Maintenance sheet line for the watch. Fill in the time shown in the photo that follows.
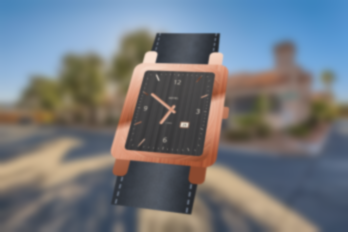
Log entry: 6:51
